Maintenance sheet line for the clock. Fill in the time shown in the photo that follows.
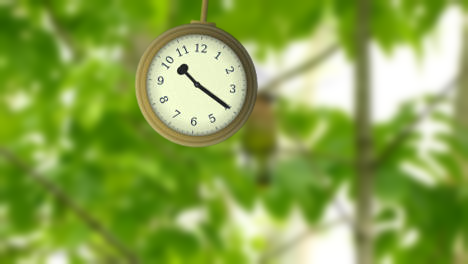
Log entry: 10:20
